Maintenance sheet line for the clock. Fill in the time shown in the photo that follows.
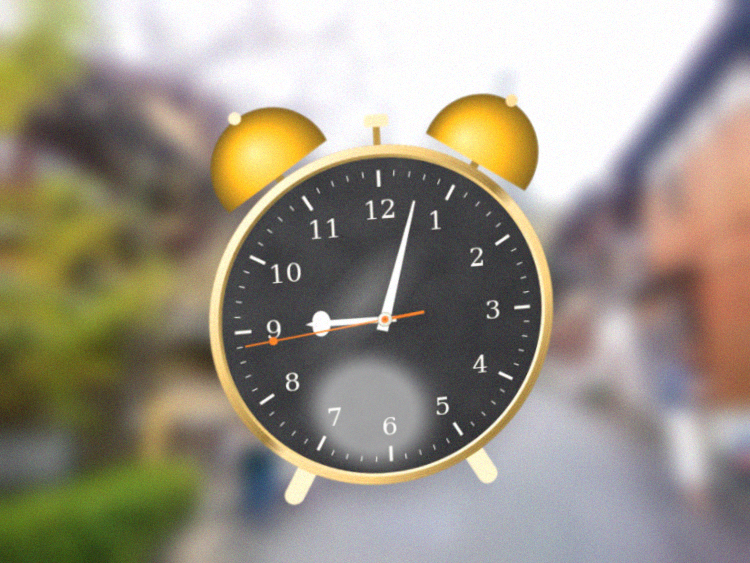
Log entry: 9:02:44
